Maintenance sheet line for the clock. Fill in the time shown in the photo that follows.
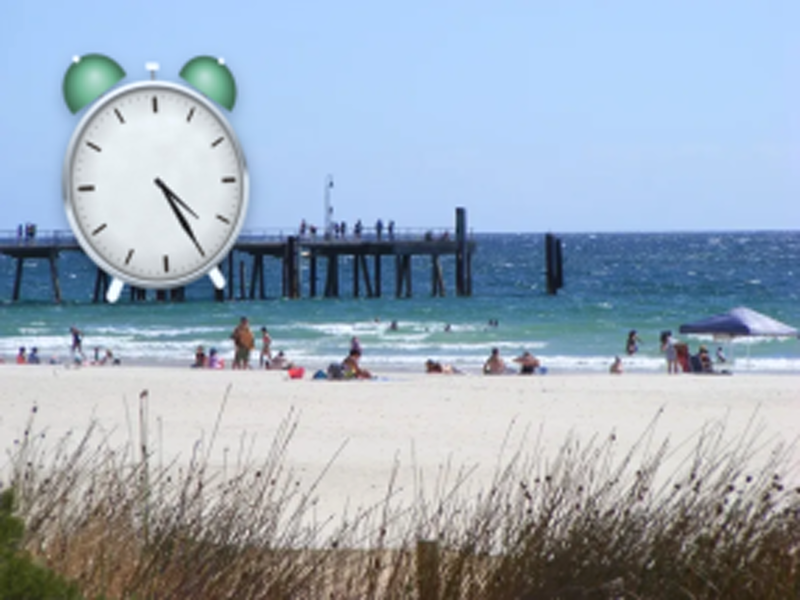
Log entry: 4:25
